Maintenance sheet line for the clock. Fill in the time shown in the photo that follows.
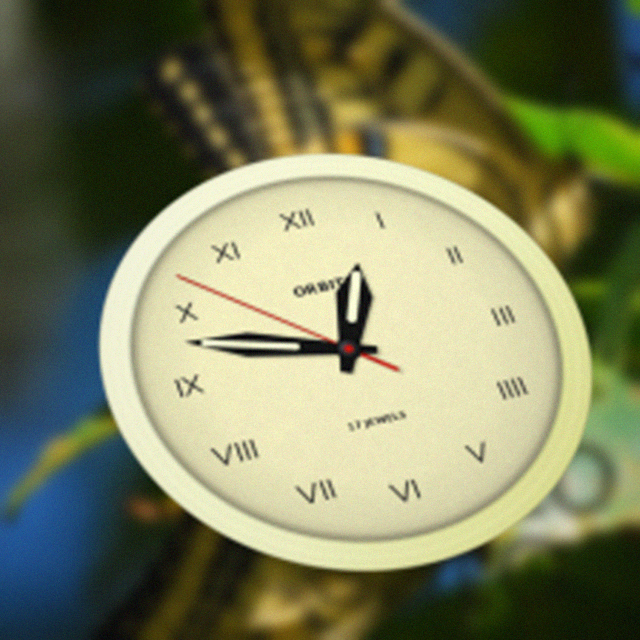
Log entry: 12:47:52
